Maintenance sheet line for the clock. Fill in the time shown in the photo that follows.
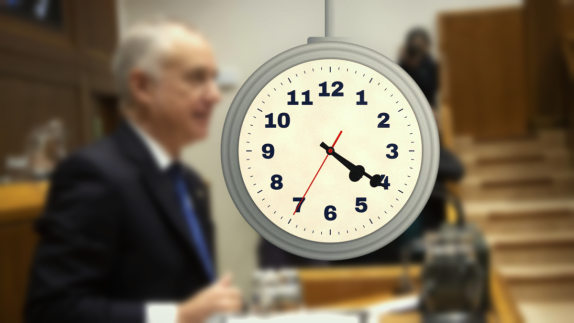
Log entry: 4:20:35
